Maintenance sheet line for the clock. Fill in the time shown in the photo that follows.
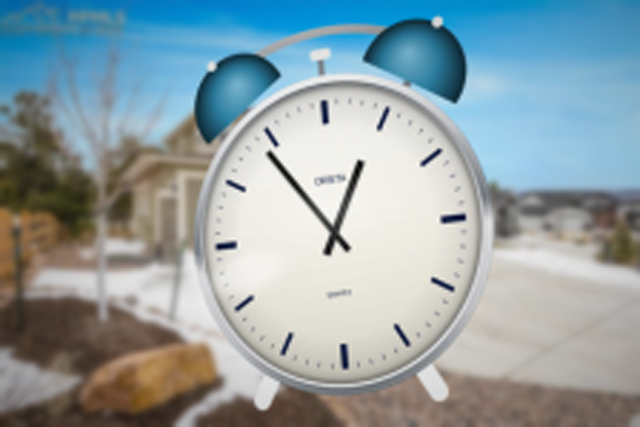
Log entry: 12:54
